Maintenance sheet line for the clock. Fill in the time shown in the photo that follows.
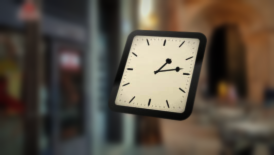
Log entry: 1:13
